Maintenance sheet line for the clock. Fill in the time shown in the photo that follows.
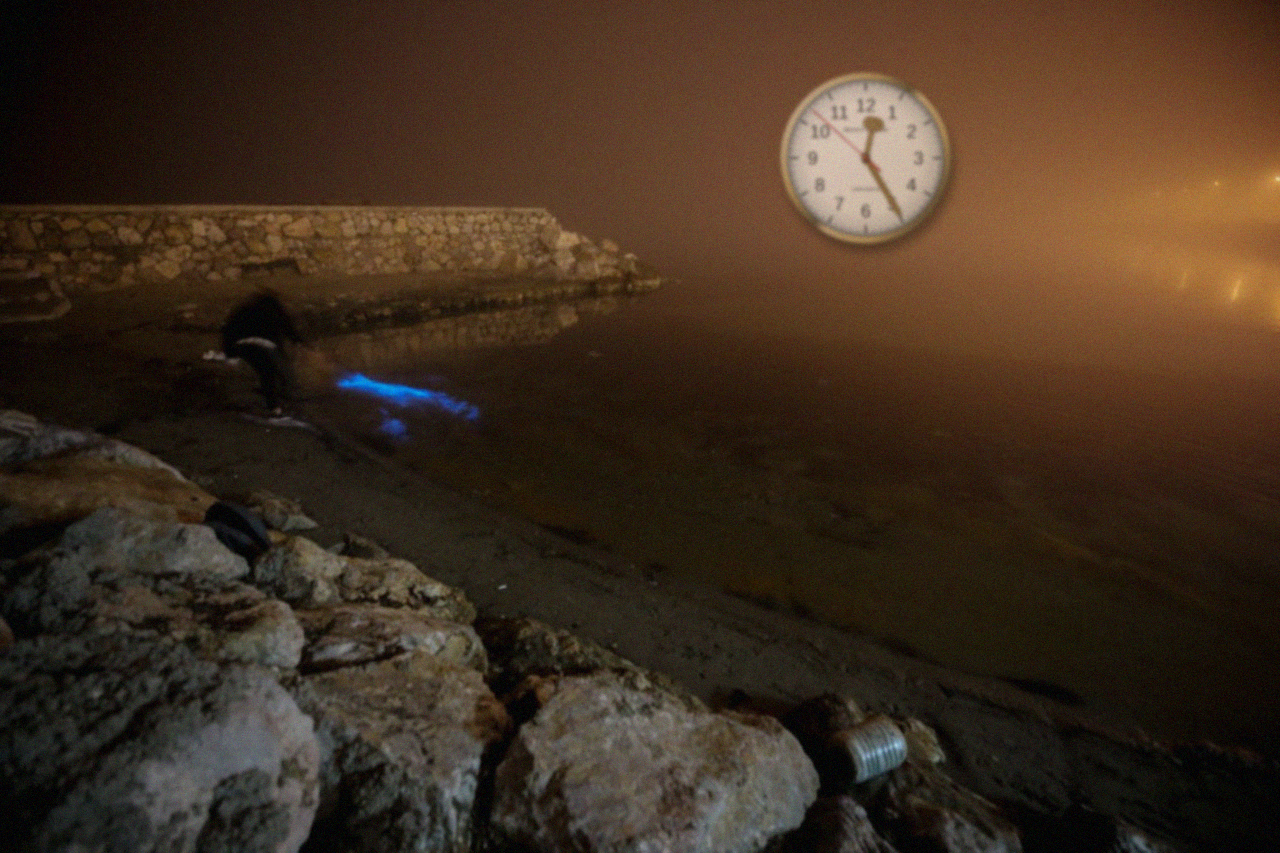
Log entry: 12:24:52
